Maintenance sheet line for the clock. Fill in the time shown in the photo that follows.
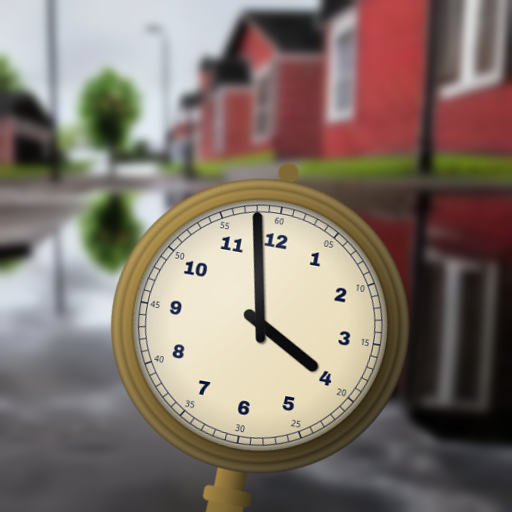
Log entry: 3:58
